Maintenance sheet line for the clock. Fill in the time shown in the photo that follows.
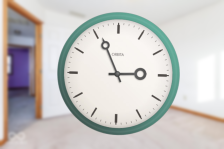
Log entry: 2:56
